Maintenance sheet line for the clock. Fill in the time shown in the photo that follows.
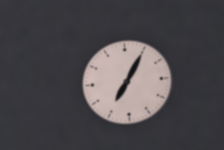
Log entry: 7:05
